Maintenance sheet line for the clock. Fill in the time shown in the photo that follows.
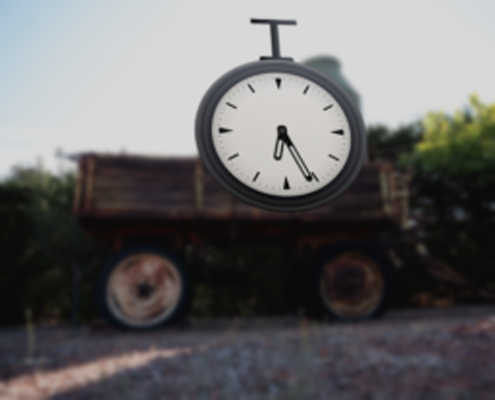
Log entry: 6:26
